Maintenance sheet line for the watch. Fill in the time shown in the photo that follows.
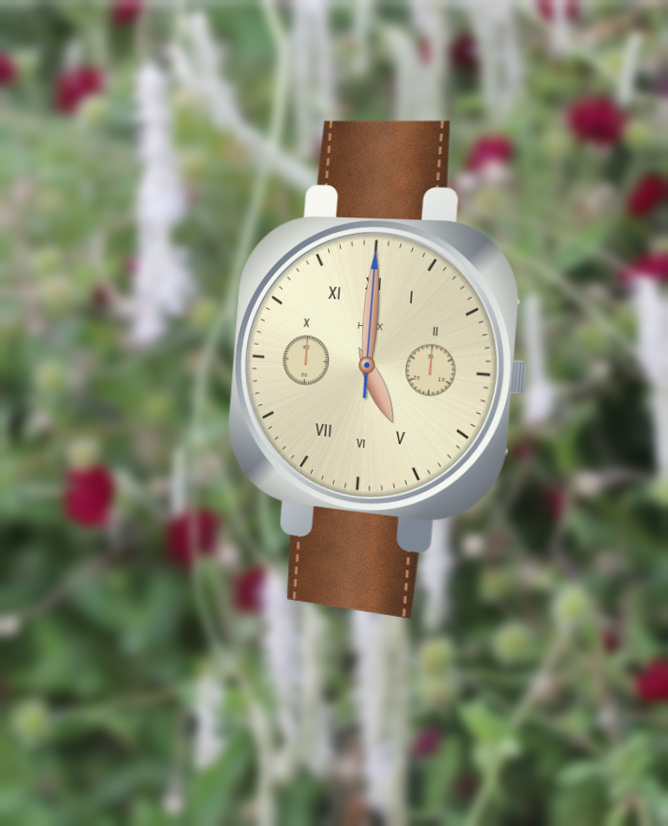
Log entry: 5:00
